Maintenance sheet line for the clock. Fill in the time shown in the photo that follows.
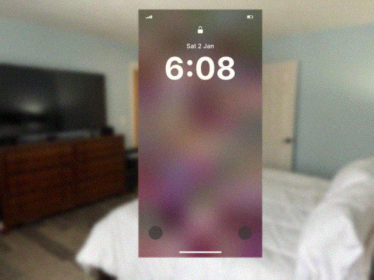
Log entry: 6:08
